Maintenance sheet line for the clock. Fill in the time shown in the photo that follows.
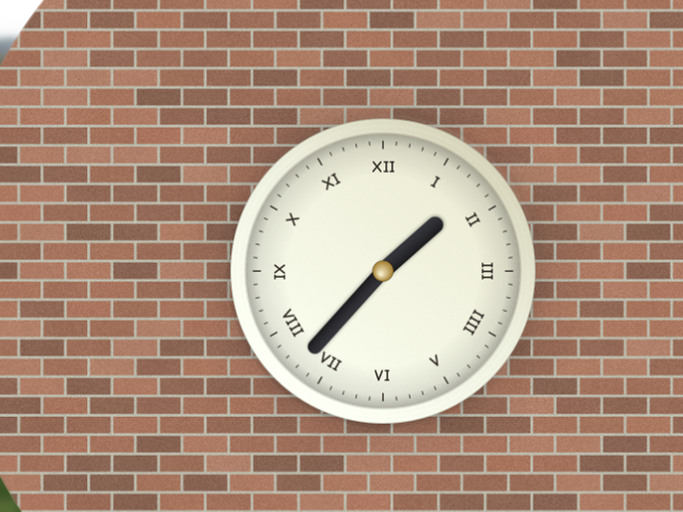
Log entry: 1:37
